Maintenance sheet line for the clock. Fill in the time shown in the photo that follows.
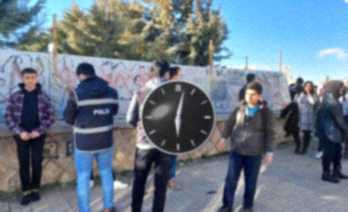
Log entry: 6:02
